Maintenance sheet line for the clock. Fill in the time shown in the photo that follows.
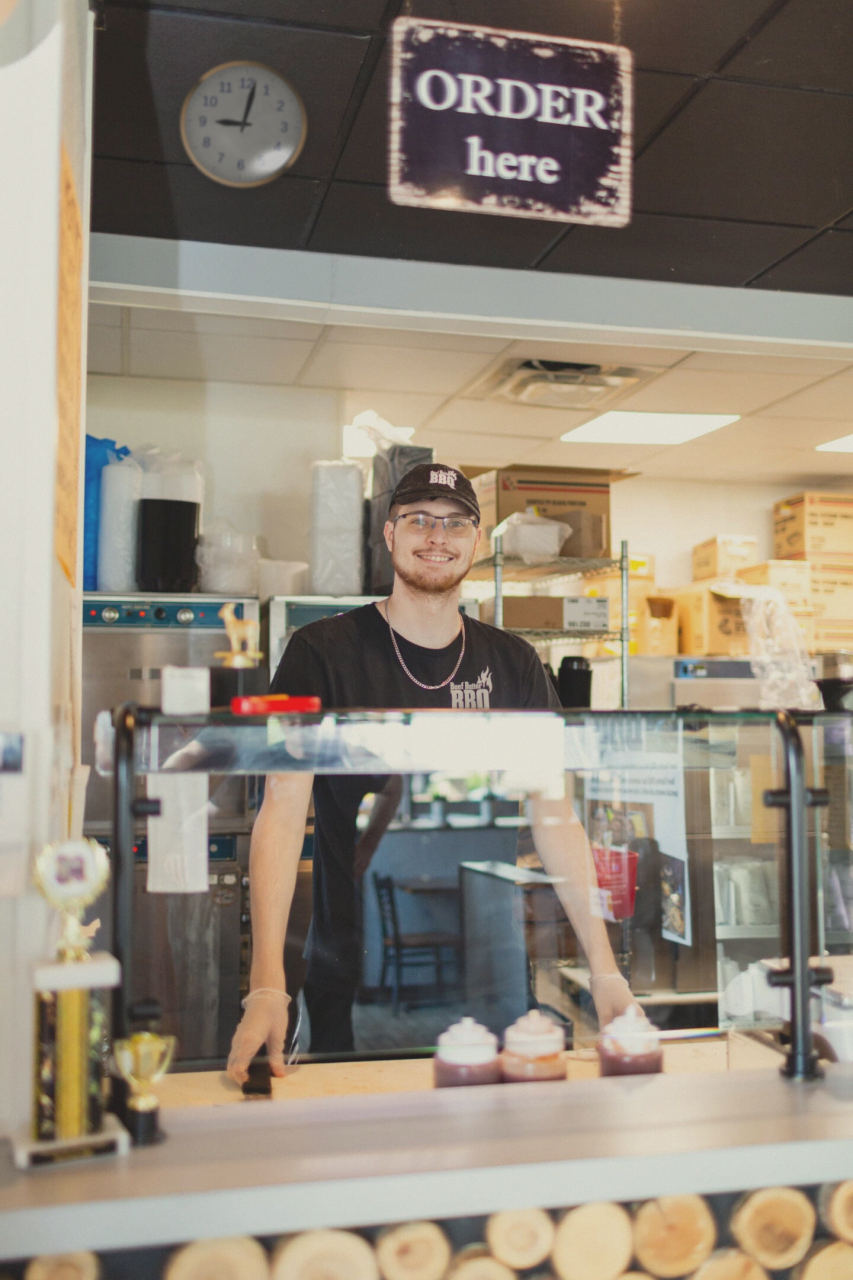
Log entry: 9:02
